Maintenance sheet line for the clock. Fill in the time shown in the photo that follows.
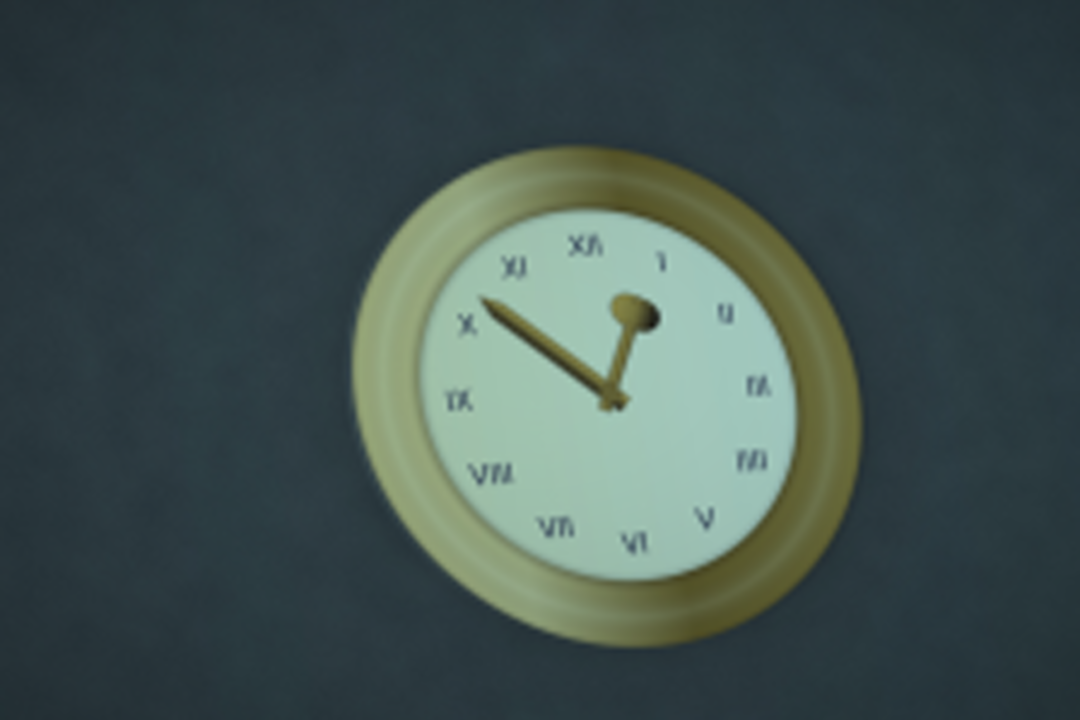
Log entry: 12:52
